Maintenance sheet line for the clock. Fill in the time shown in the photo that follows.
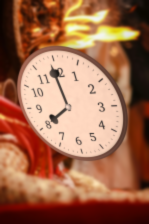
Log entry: 7:59
